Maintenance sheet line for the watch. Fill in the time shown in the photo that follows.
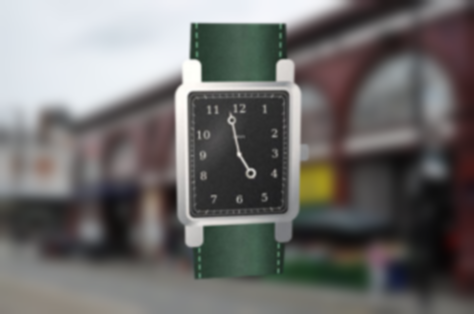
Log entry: 4:58
